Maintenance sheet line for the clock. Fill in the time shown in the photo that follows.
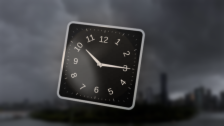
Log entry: 10:15
